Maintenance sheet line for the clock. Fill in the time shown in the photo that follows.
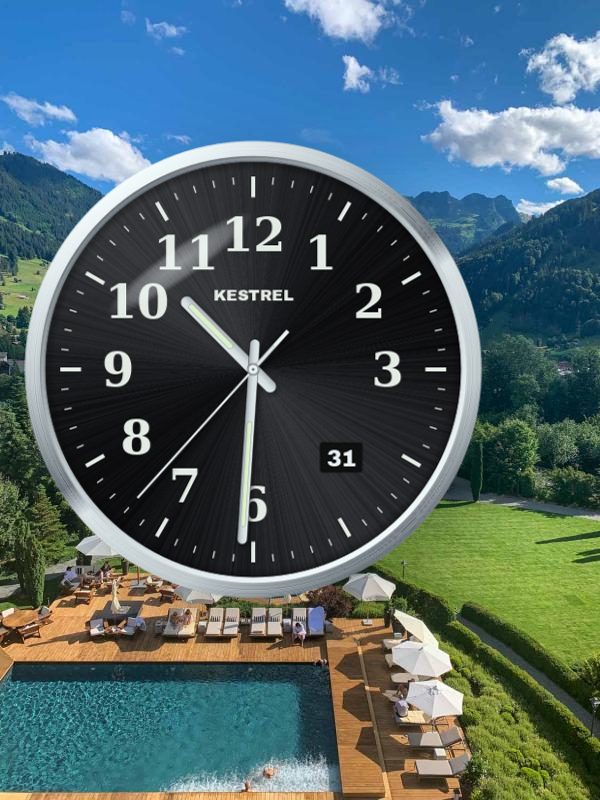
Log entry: 10:30:37
